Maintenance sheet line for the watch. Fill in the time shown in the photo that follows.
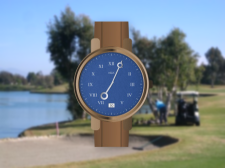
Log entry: 7:04
